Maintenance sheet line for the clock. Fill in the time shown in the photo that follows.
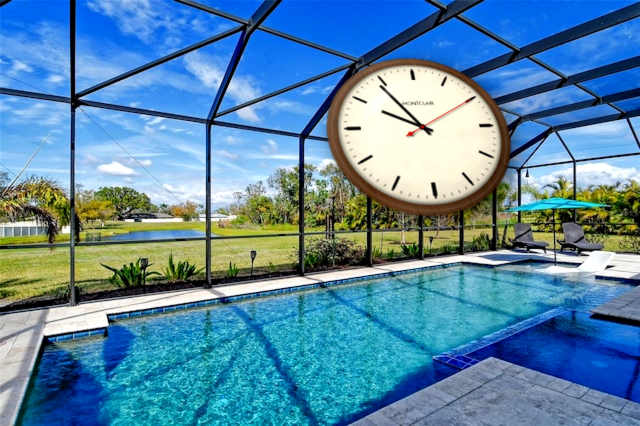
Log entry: 9:54:10
